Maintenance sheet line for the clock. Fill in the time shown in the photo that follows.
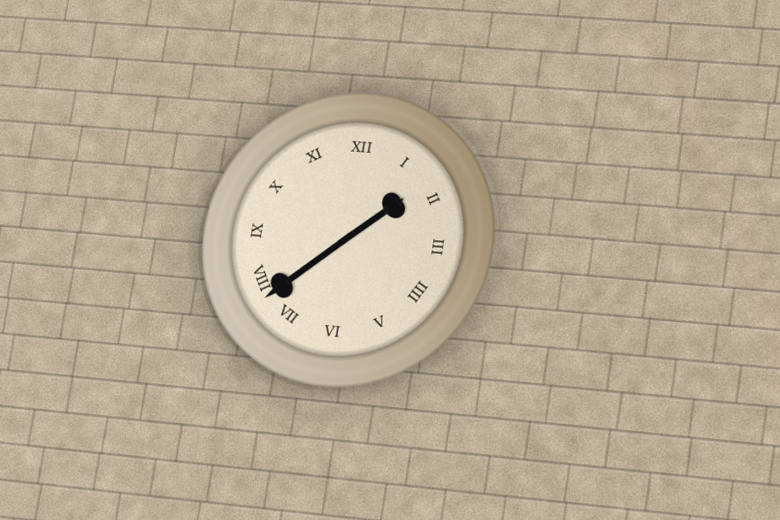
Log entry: 1:38
